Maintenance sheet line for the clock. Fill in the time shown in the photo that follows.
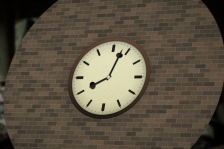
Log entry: 8:03
